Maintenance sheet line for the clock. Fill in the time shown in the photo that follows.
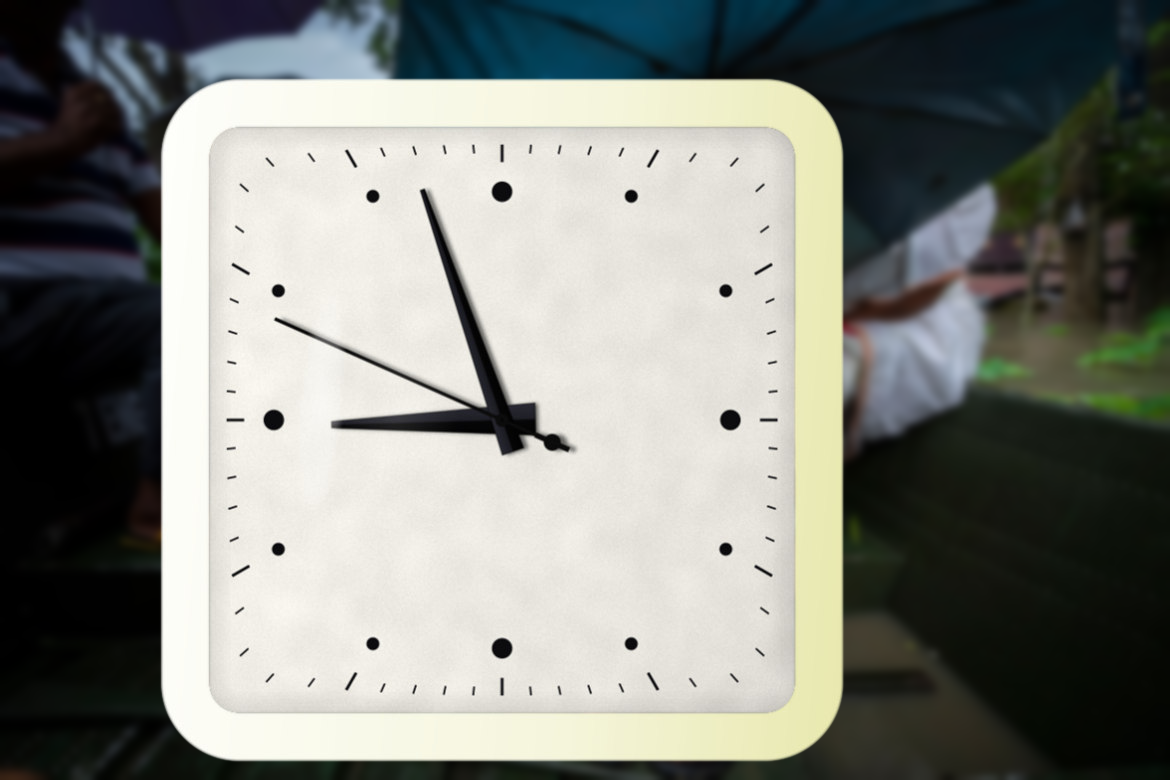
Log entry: 8:56:49
